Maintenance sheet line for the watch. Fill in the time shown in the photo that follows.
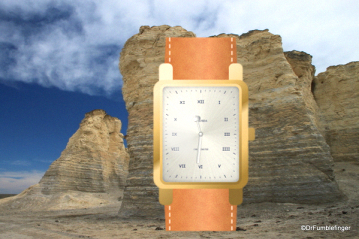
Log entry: 11:31
